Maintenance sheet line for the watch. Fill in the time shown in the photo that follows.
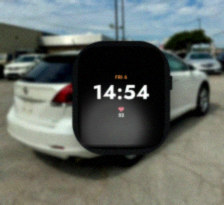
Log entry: 14:54
